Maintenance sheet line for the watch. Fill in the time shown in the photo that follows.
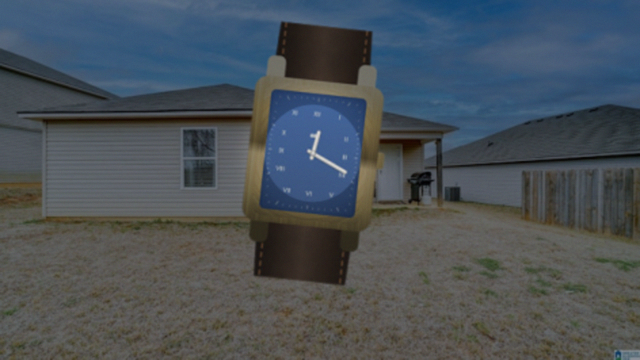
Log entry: 12:19
